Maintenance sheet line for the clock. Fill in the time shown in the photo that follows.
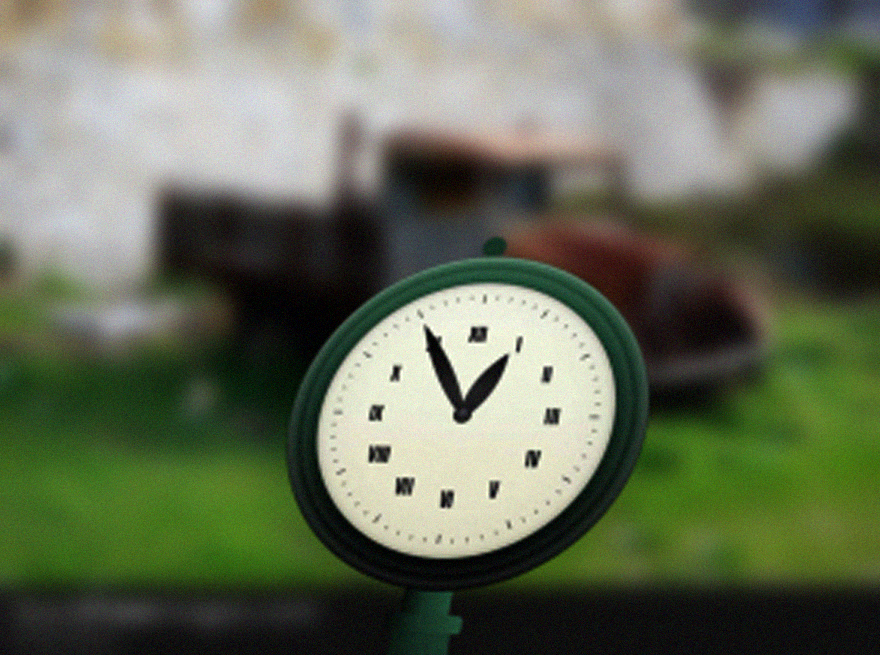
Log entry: 12:55
